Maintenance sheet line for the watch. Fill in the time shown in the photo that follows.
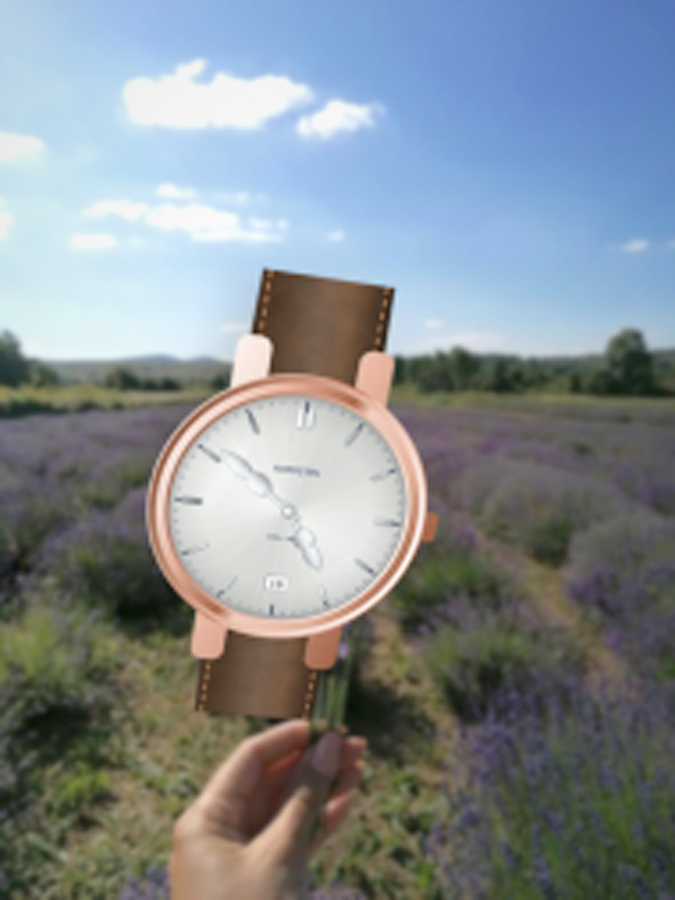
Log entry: 4:51
